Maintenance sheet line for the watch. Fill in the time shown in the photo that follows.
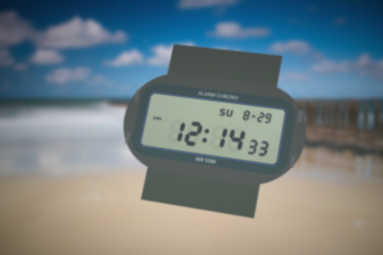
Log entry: 12:14:33
